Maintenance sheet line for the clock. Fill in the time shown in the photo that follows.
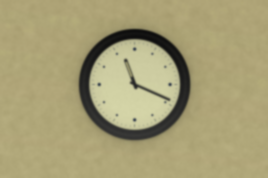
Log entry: 11:19
